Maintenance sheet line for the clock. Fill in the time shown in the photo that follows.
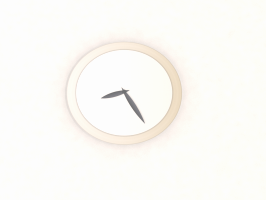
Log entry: 8:25
